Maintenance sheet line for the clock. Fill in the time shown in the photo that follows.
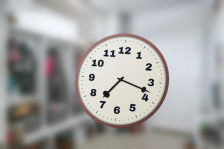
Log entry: 7:18
